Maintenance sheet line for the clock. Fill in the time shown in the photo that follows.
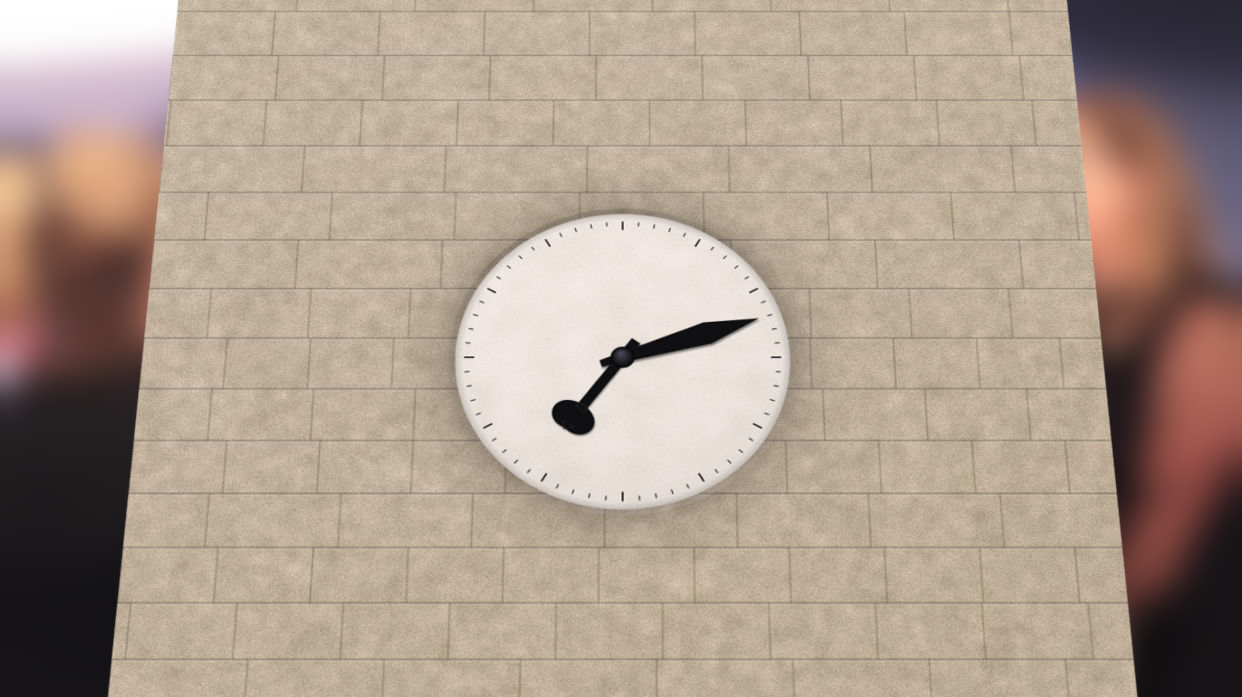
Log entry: 7:12
